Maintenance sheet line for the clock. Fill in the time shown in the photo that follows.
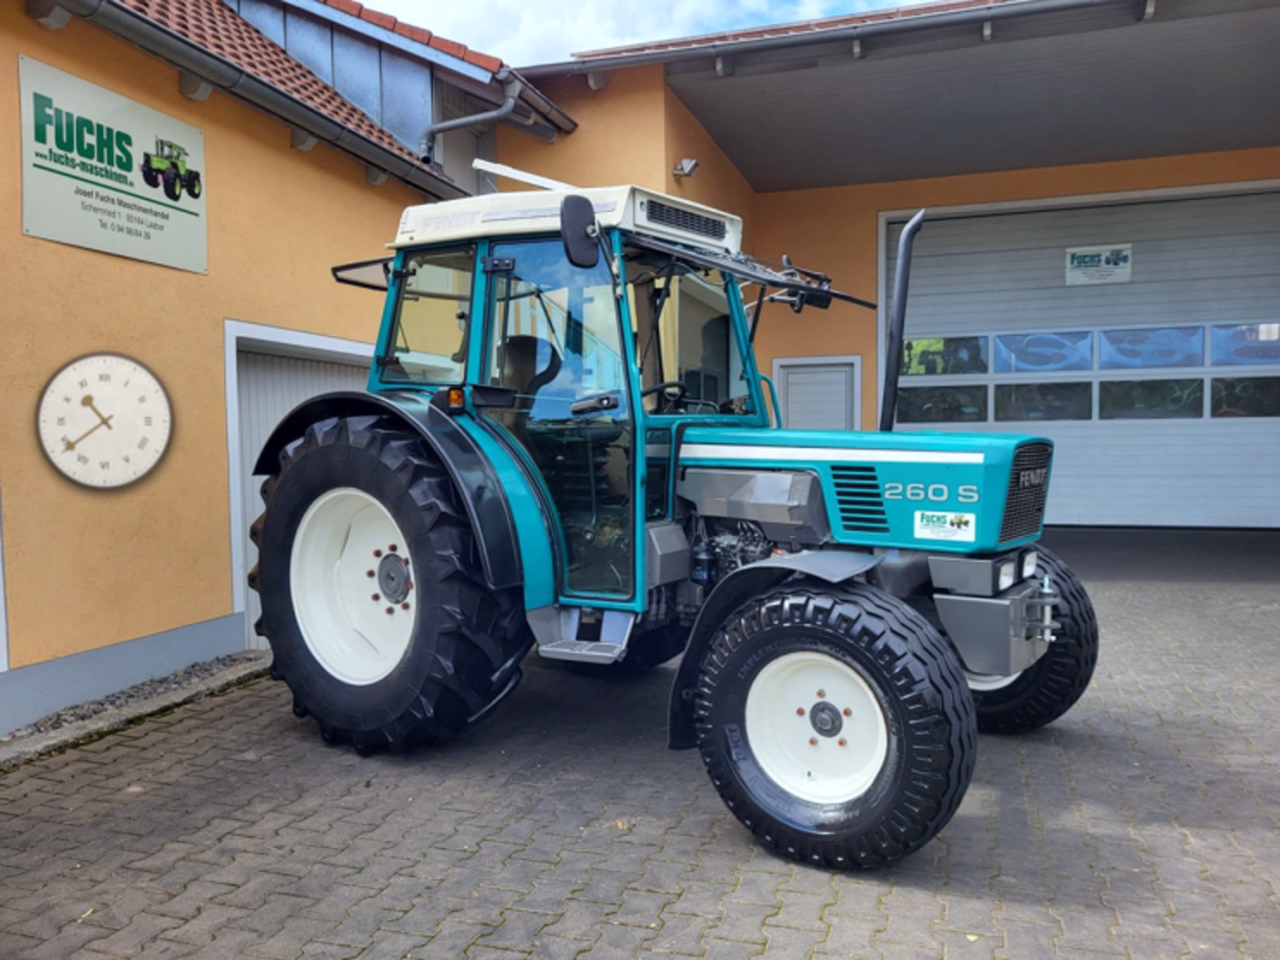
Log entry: 10:39
